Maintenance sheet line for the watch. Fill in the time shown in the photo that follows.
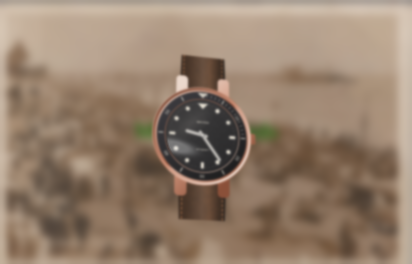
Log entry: 9:24
